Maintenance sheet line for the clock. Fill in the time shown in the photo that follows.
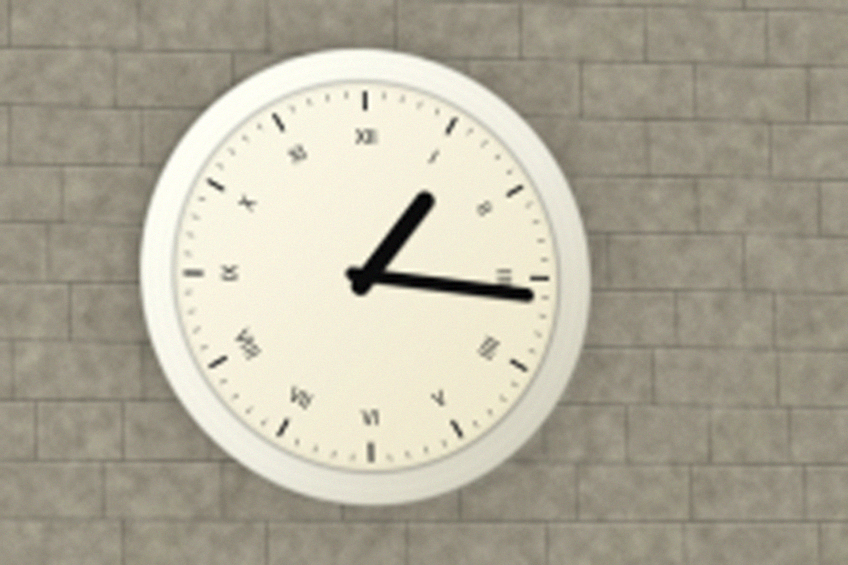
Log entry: 1:16
